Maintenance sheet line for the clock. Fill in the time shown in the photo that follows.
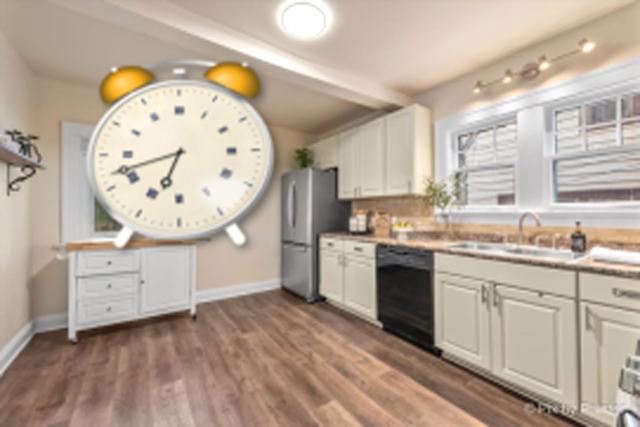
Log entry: 6:42
